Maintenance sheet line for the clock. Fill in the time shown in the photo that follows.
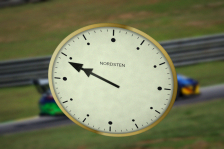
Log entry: 9:49
